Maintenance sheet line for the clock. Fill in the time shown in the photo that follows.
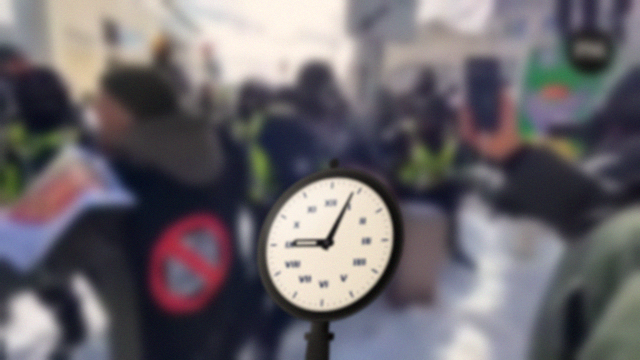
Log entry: 9:04
